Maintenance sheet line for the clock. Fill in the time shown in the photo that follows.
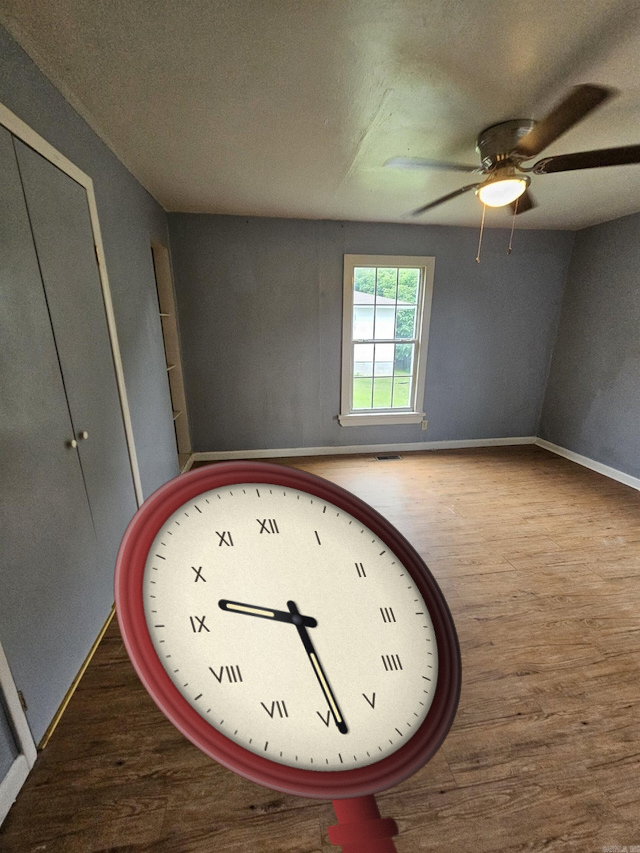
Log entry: 9:29
